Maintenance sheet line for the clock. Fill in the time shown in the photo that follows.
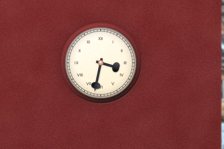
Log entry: 3:32
